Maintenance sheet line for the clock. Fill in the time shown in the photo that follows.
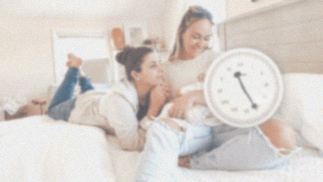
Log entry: 11:26
